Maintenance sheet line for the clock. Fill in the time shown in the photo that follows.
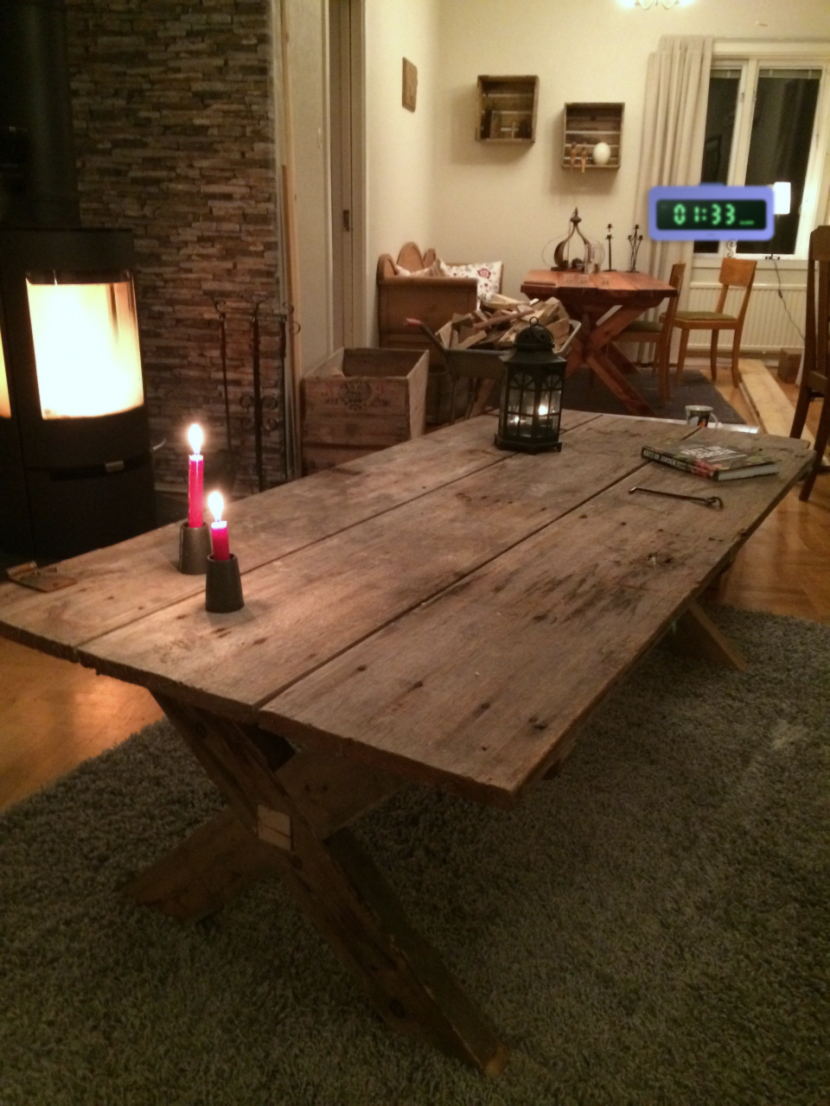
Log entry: 1:33
